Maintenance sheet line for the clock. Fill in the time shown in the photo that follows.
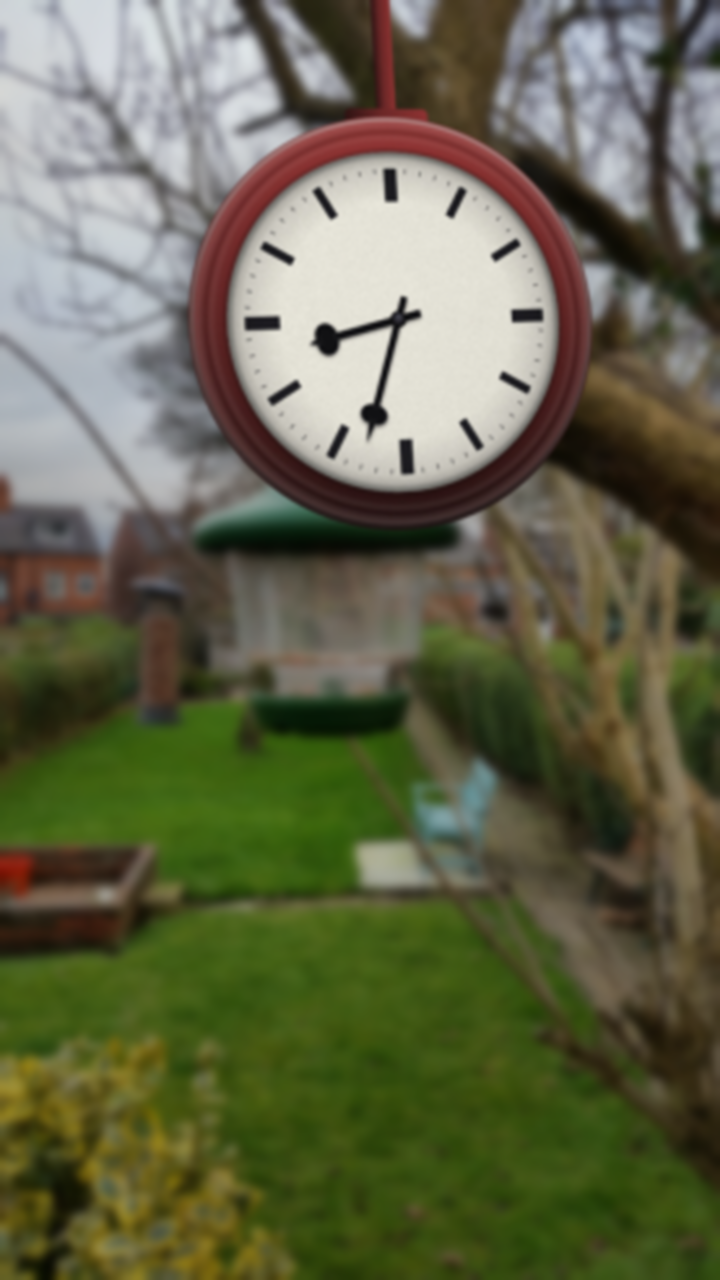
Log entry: 8:33
